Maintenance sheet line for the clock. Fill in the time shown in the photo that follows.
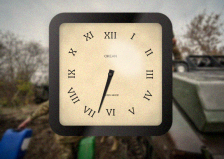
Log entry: 6:33
